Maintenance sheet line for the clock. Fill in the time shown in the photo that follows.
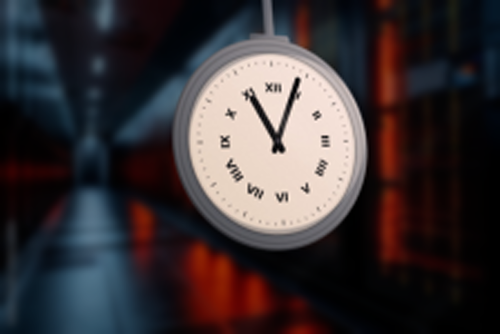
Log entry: 11:04
